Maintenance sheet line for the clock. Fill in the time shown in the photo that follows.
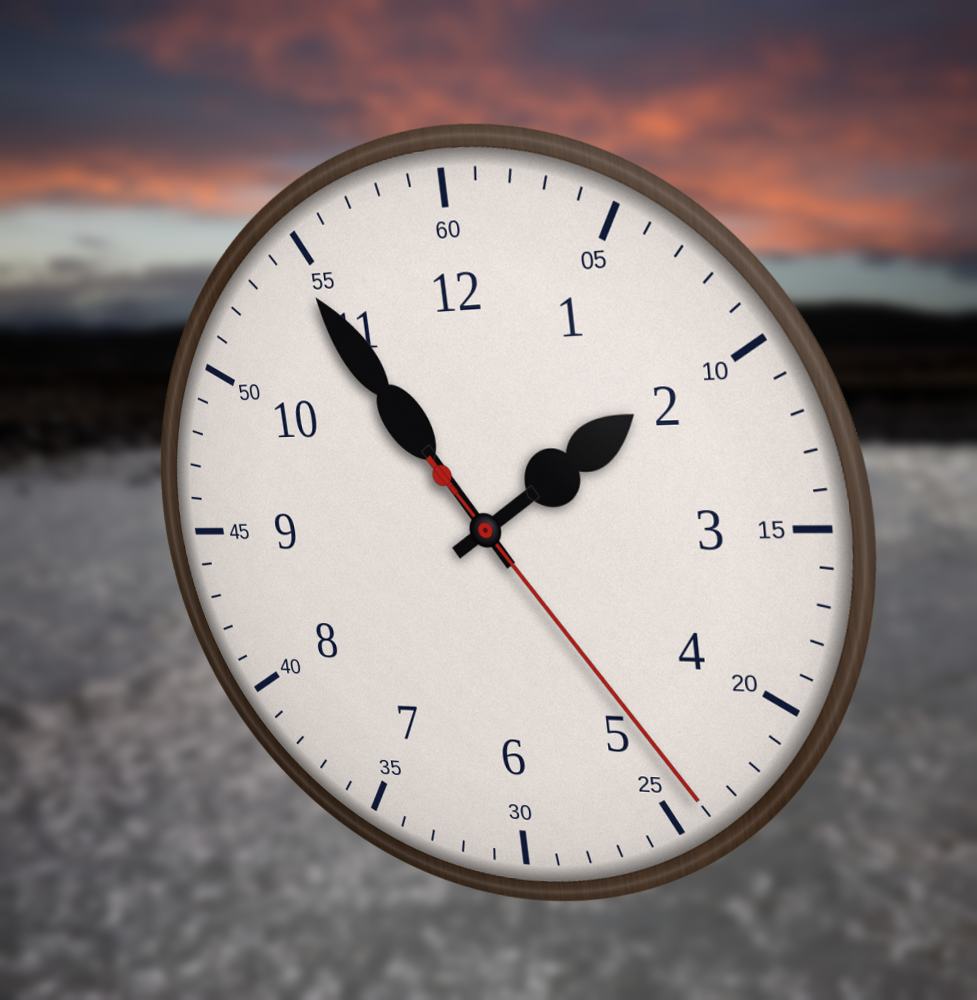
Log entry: 1:54:24
